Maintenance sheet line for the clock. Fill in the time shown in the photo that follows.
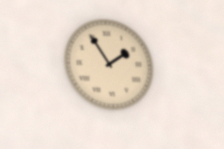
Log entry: 1:55
